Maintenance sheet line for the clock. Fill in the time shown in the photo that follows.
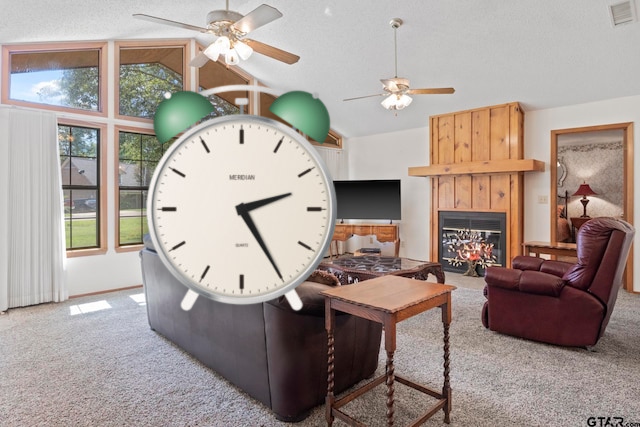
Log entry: 2:25
